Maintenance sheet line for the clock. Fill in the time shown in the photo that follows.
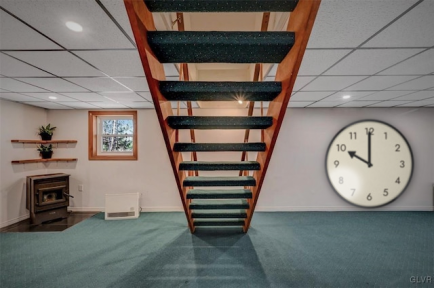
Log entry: 10:00
